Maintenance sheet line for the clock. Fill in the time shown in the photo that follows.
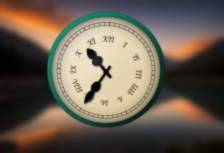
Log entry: 10:35
